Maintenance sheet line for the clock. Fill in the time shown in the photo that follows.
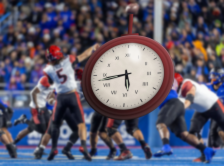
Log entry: 5:43
